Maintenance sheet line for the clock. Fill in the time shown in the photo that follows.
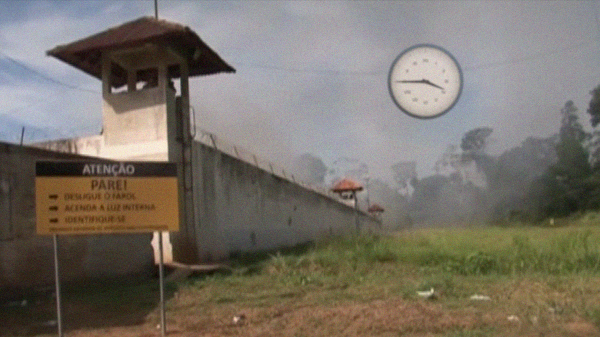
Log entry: 3:45
